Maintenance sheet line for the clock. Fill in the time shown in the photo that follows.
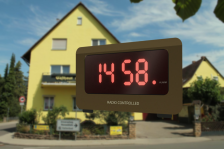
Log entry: 14:58
